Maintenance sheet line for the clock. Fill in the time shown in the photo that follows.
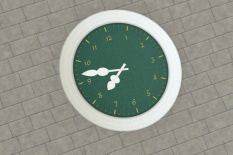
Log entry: 7:47
